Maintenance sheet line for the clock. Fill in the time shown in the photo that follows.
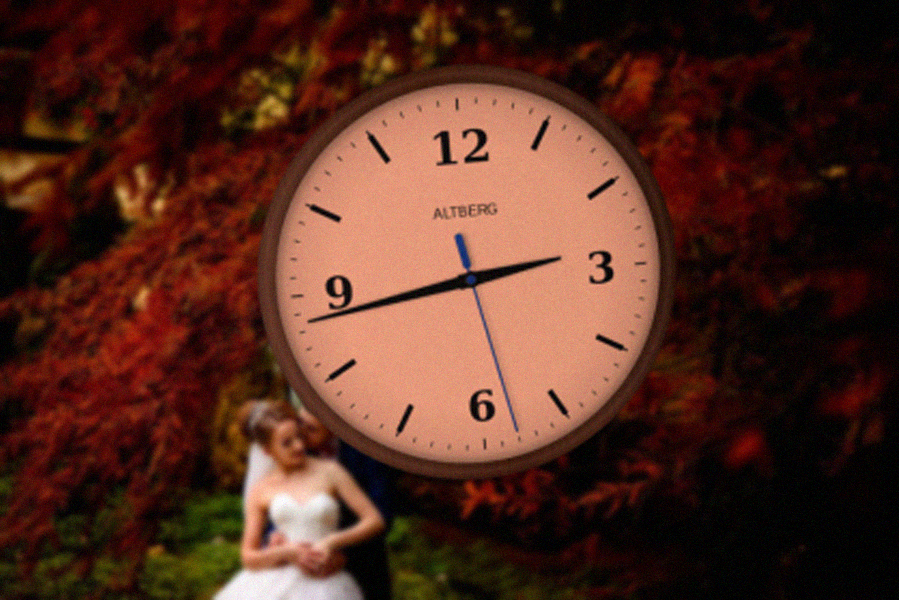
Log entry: 2:43:28
